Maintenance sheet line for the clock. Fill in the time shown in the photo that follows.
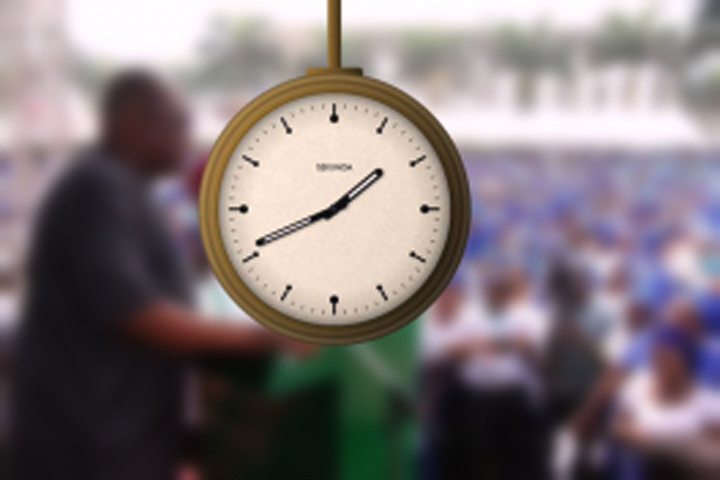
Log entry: 1:41
